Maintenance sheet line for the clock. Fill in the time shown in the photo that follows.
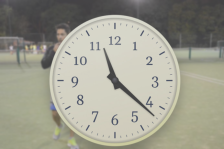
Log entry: 11:22
